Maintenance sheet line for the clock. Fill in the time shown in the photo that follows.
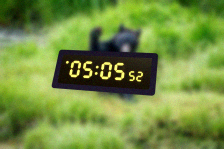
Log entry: 5:05:52
